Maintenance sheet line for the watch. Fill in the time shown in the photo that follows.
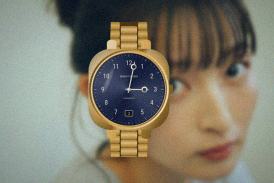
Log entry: 3:02
